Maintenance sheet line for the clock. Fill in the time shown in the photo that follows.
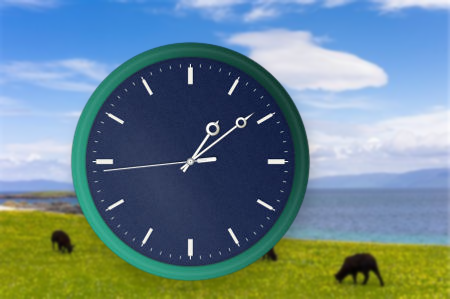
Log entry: 1:08:44
